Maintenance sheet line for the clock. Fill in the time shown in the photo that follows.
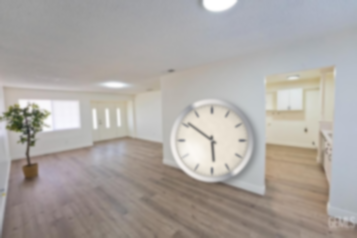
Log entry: 5:51
